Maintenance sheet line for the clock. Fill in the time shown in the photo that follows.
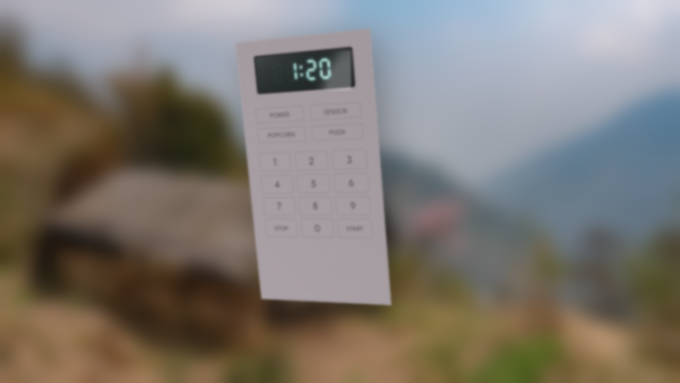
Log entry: 1:20
